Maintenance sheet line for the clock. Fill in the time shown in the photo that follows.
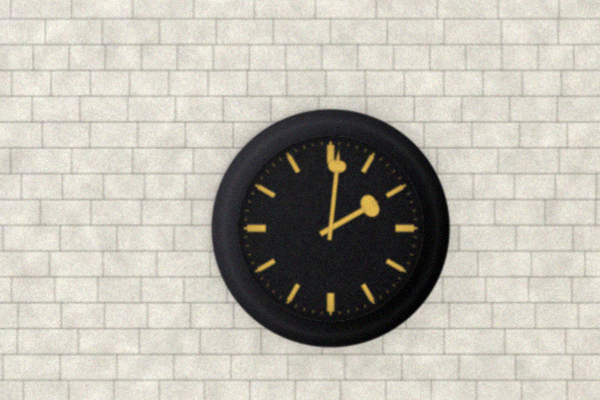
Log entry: 2:01
